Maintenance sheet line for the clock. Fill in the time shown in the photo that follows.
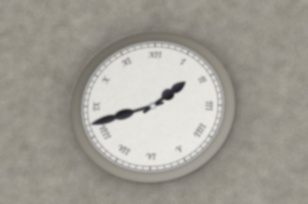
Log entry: 1:42
